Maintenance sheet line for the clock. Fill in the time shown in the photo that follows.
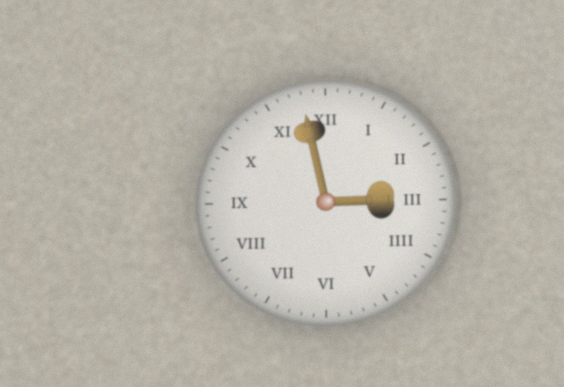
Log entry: 2:58
